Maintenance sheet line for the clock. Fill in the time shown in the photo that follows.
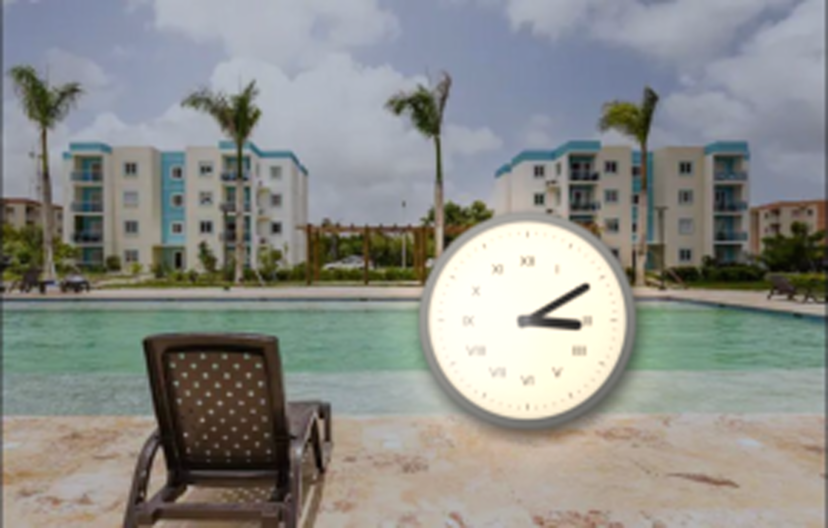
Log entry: 3:10
